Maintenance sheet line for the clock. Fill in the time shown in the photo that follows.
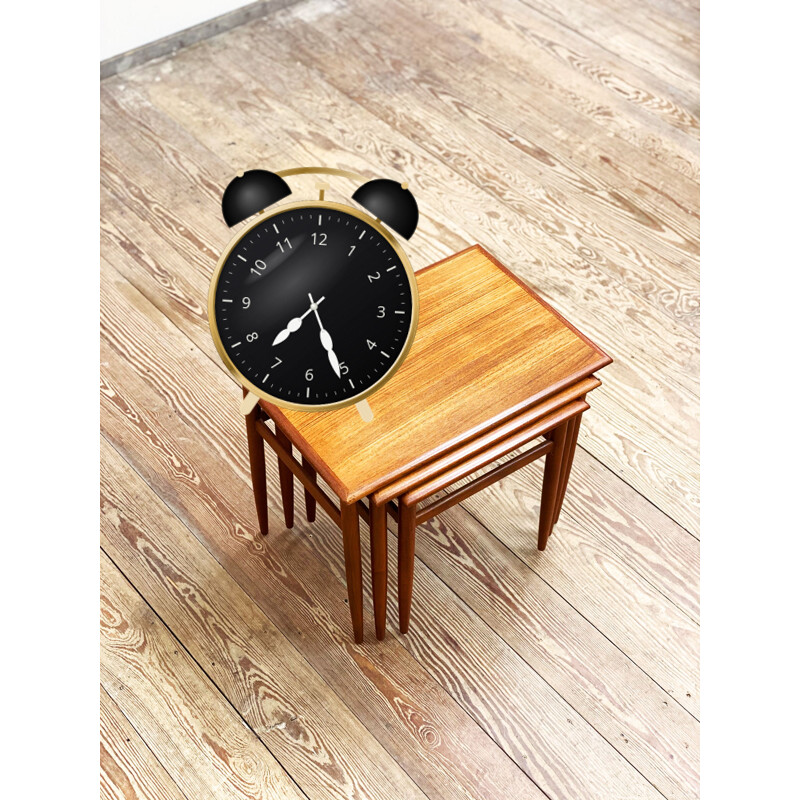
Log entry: 7:26
